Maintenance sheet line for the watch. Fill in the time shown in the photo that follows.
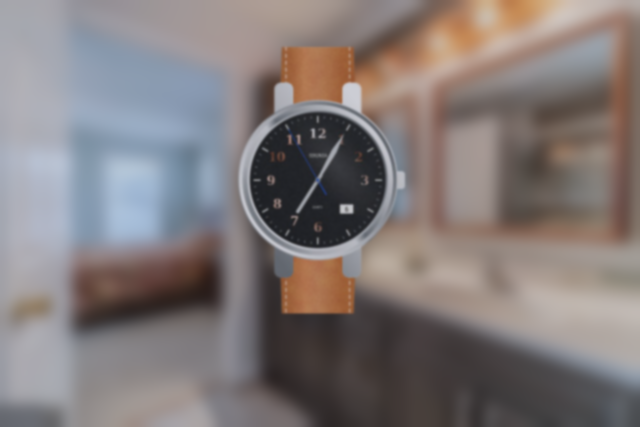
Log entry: 7:04:55
